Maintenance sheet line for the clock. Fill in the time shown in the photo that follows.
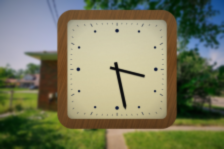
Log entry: 3:28
